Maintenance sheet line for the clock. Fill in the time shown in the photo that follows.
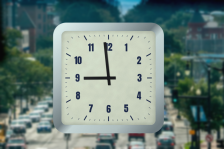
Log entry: 8:59
